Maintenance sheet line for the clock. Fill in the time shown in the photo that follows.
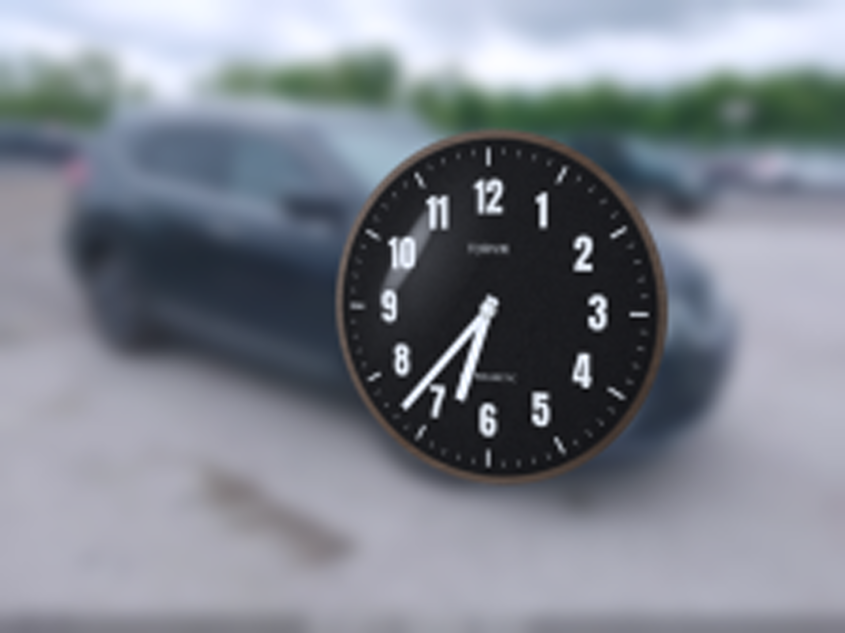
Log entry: 6:37
